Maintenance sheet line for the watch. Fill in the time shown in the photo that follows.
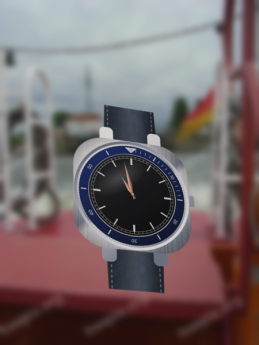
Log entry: 10:58
